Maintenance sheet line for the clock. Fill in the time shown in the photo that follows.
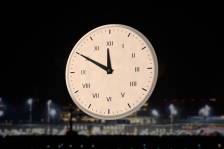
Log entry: 11:50
